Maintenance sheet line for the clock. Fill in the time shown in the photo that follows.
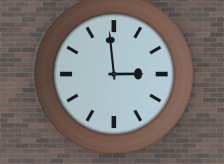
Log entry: 2:59
